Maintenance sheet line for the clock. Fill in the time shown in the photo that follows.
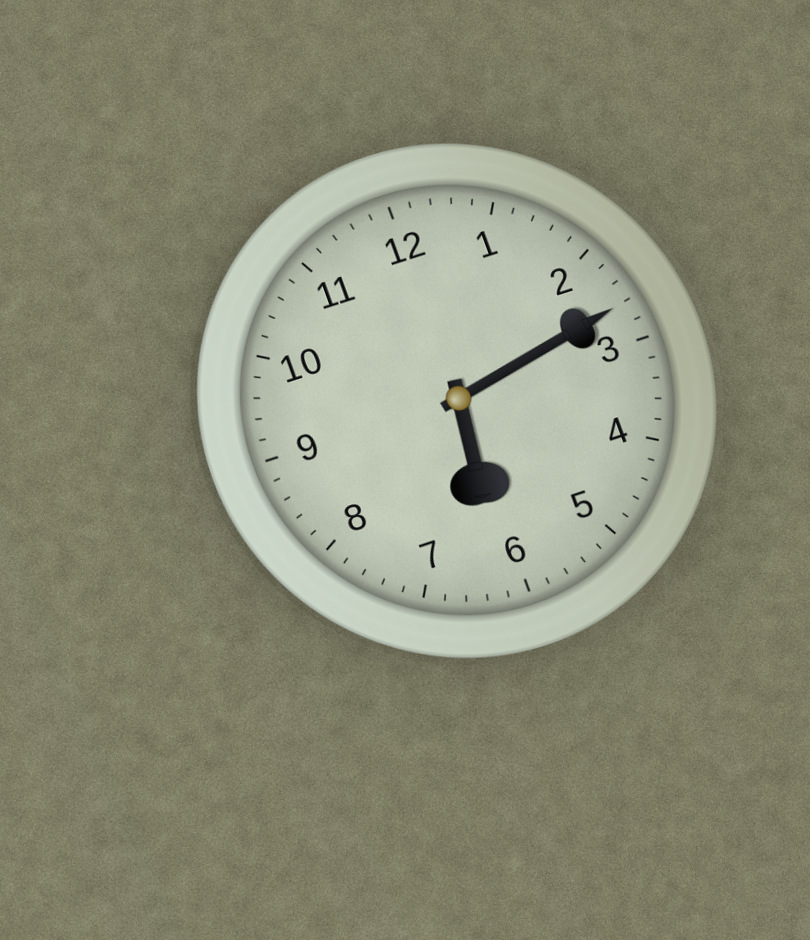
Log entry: 6:13
